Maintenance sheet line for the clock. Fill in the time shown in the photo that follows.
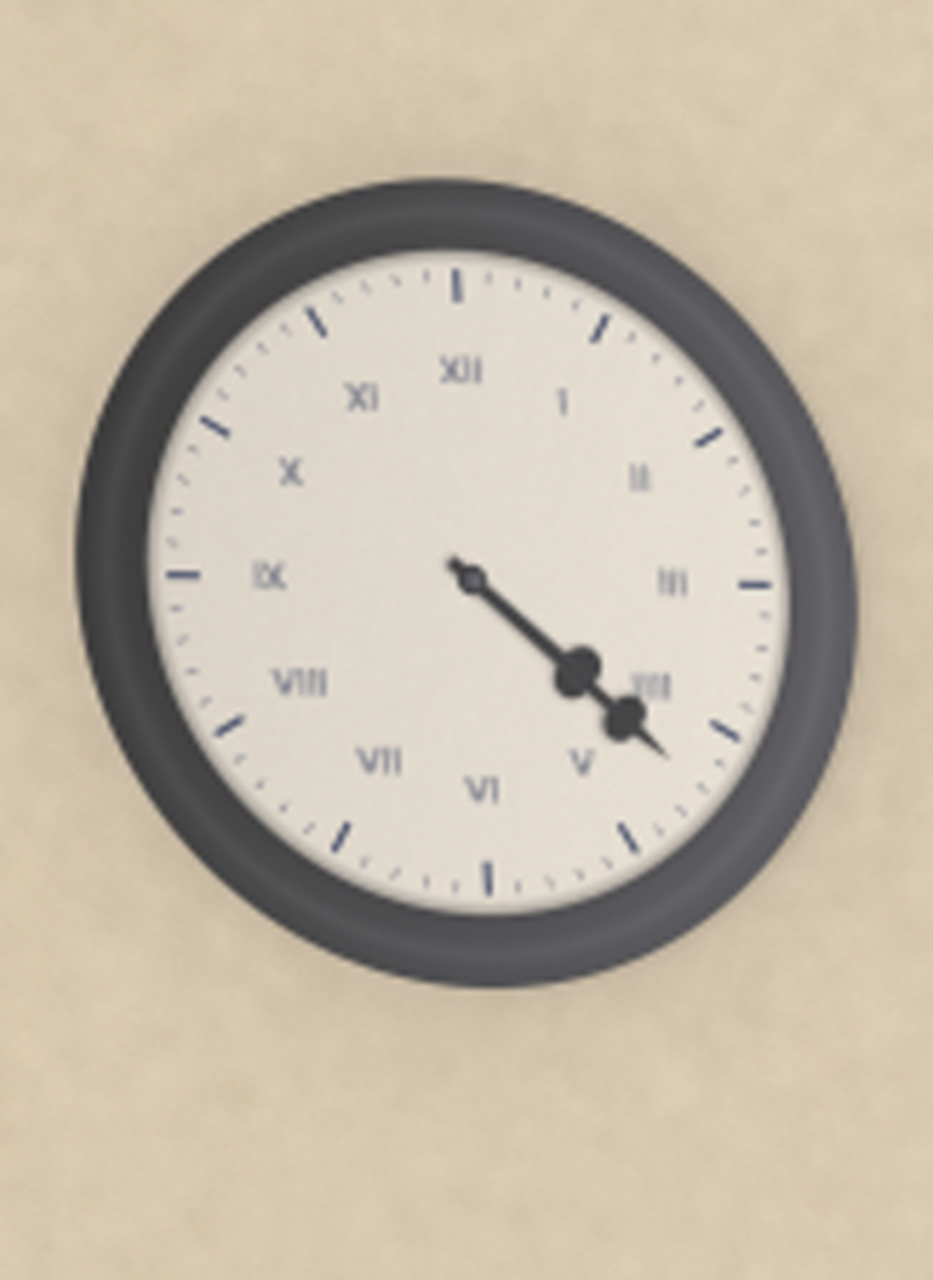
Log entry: 4:22
